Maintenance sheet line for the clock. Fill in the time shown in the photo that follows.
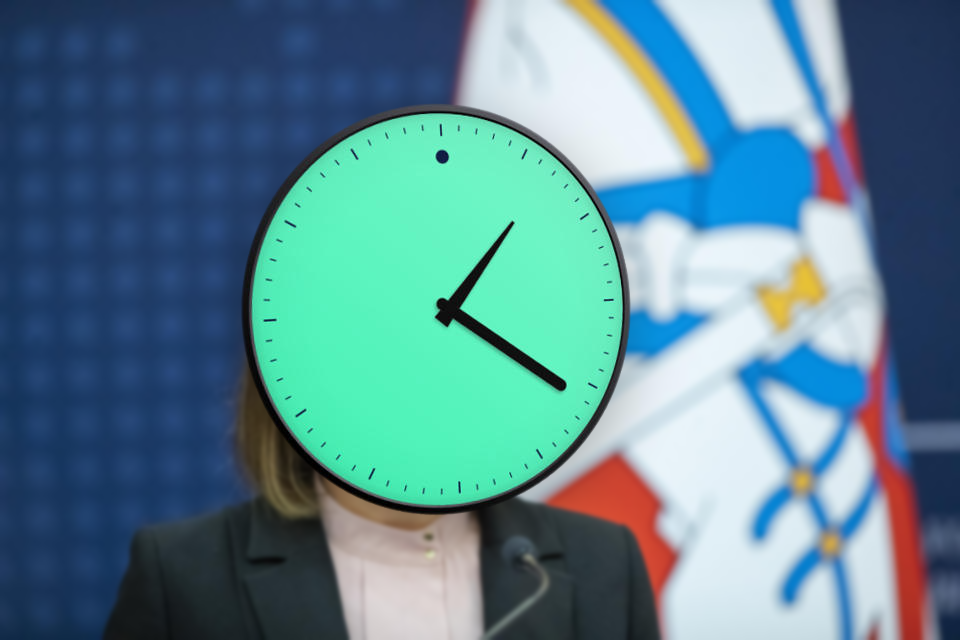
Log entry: 1:21
